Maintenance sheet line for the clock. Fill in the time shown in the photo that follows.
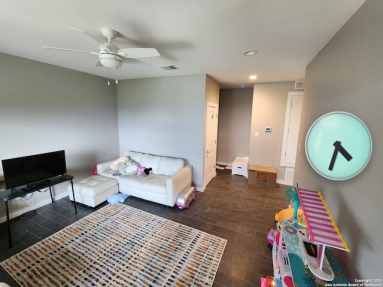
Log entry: 4:33
